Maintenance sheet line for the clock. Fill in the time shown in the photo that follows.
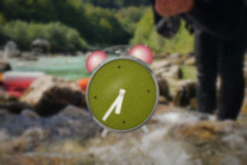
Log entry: 6:37
